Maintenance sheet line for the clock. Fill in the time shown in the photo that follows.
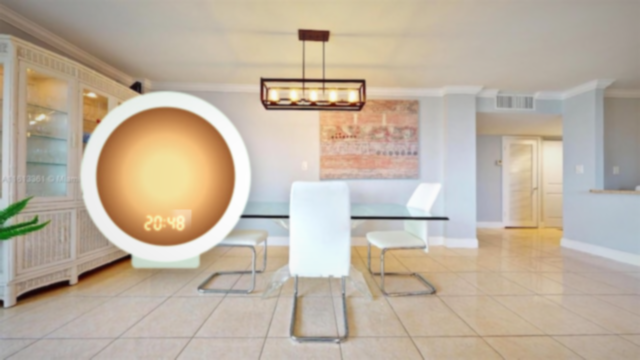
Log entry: 20:48
